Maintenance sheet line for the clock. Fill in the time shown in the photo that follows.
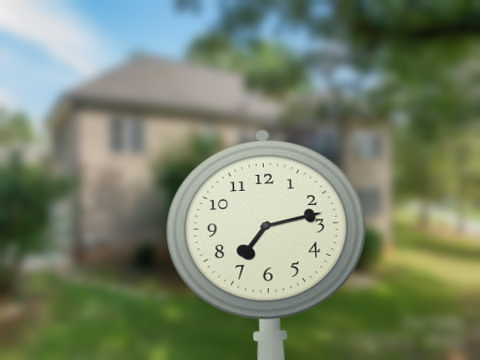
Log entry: 7:13
